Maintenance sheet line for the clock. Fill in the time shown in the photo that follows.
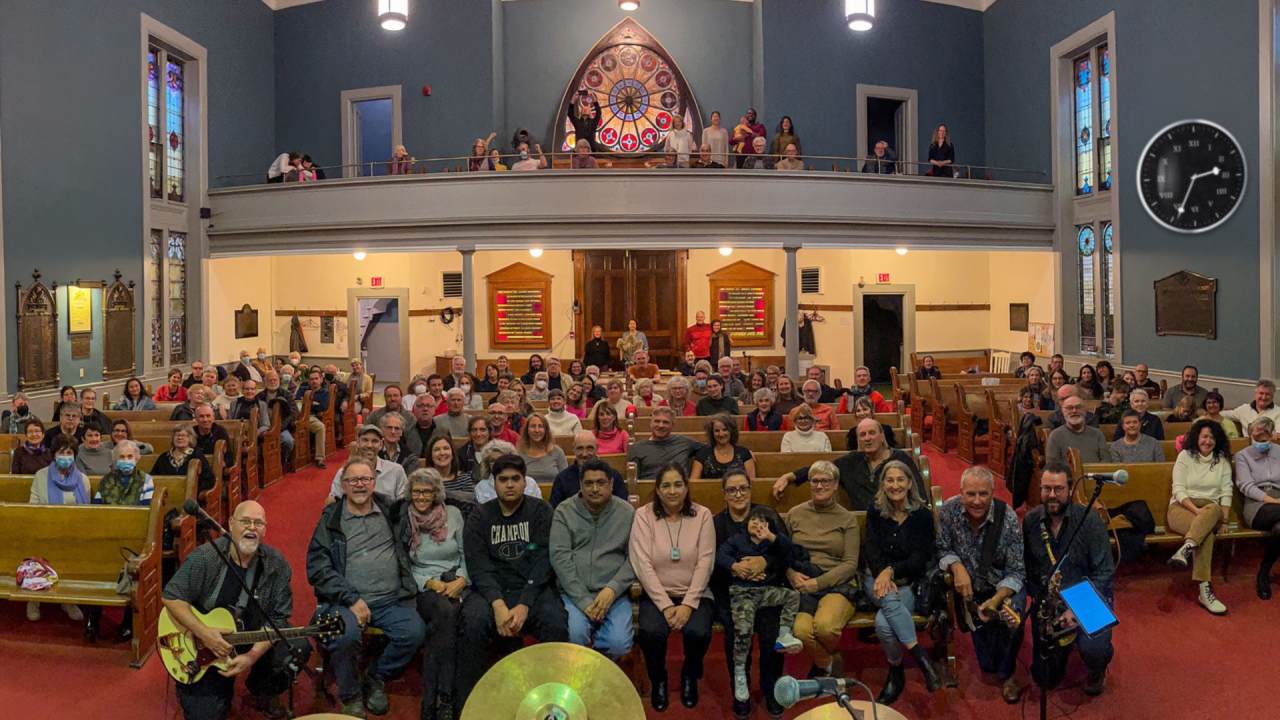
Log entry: 2:34
